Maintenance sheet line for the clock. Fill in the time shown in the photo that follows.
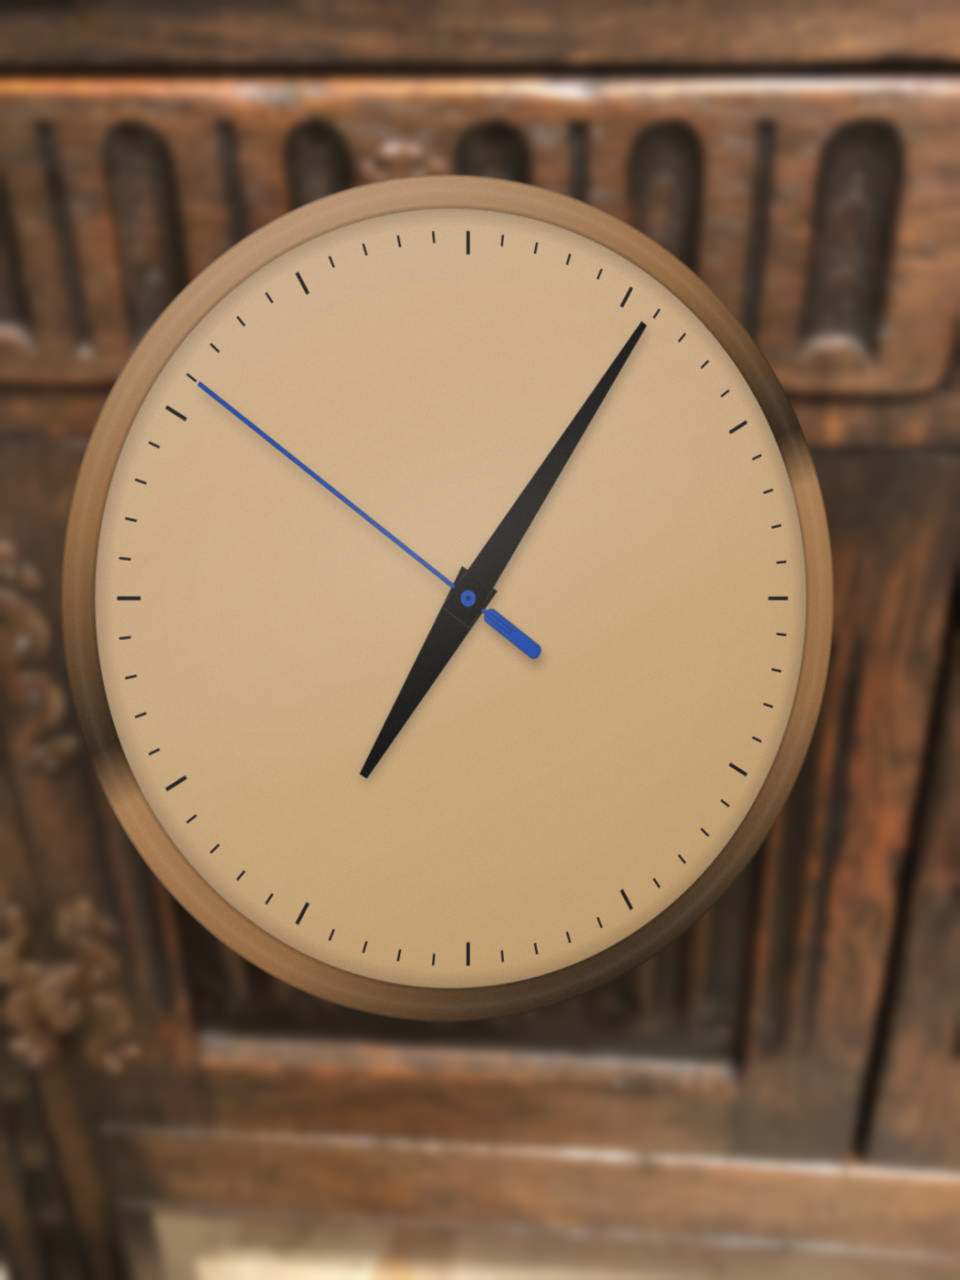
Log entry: 7:05:51
